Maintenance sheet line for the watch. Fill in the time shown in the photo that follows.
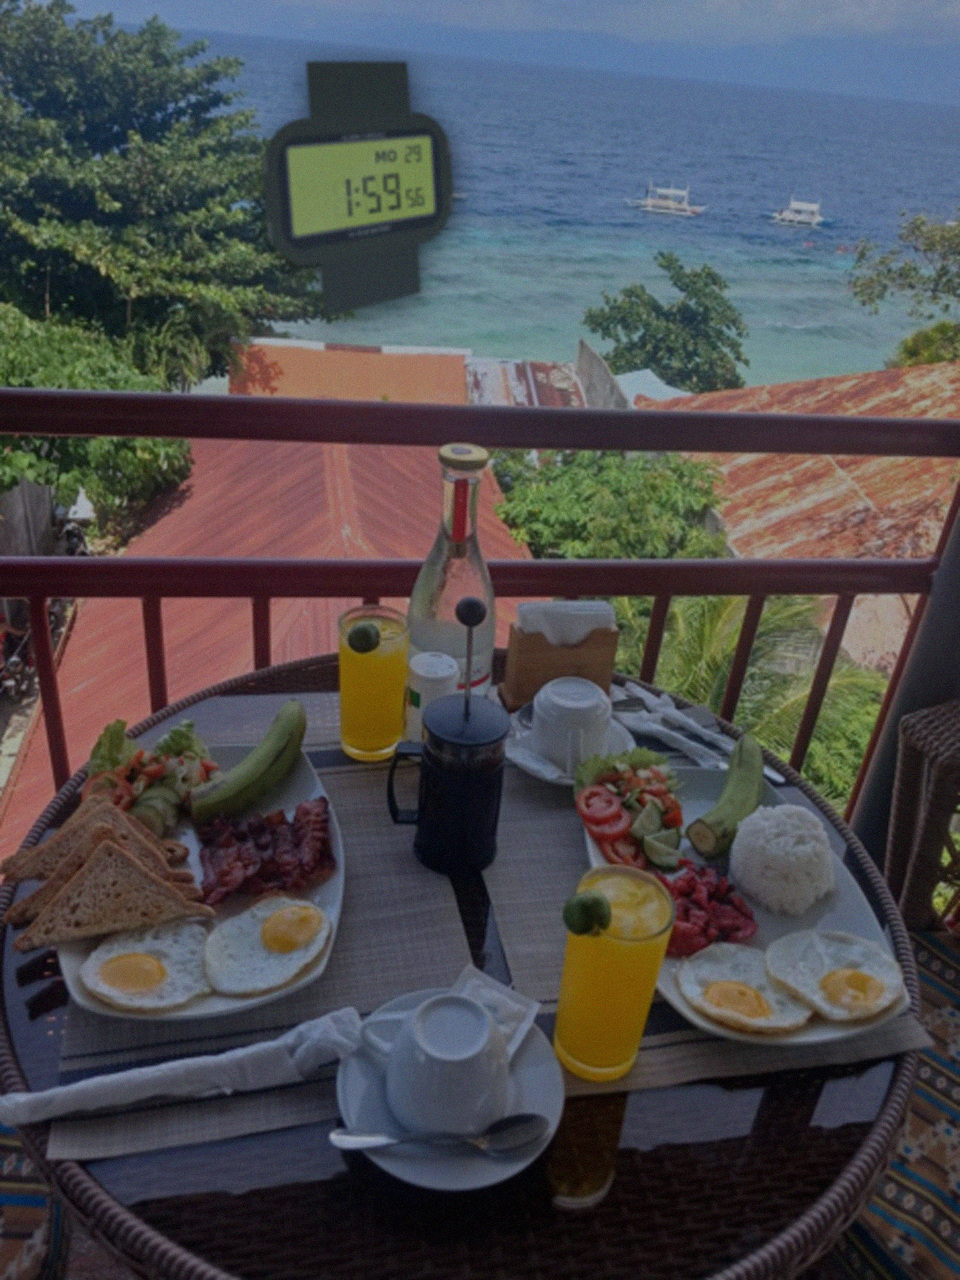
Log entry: 1:59
